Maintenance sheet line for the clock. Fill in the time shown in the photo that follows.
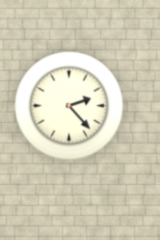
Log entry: 2:23
